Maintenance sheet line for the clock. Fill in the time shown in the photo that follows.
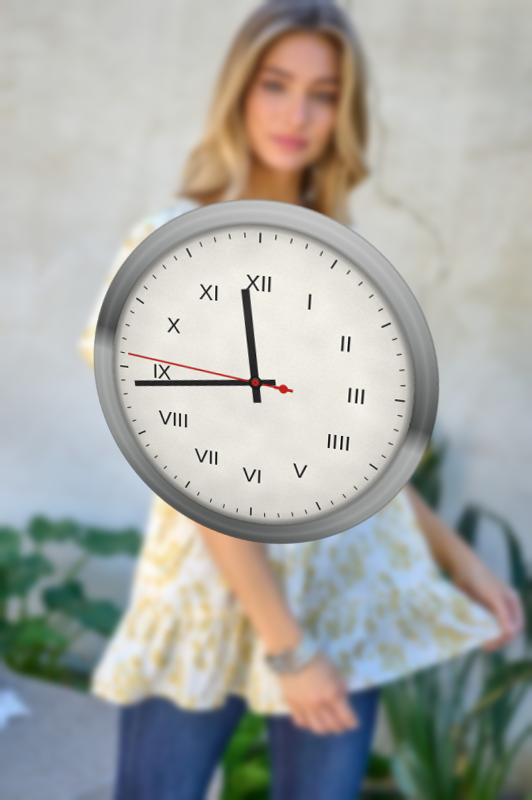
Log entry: 11:43:46
